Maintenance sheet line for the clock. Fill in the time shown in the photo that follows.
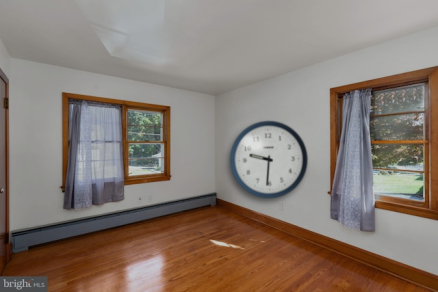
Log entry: 9:31
